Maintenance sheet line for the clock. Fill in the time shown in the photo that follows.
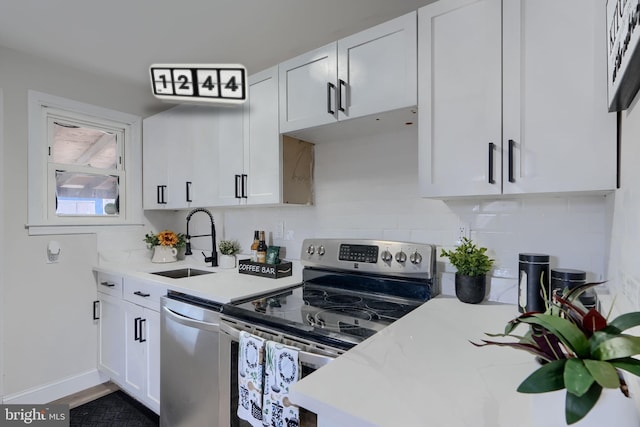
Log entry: 12:44
